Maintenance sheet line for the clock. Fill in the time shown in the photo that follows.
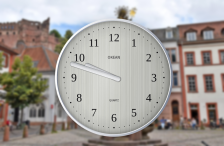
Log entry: 9:48
